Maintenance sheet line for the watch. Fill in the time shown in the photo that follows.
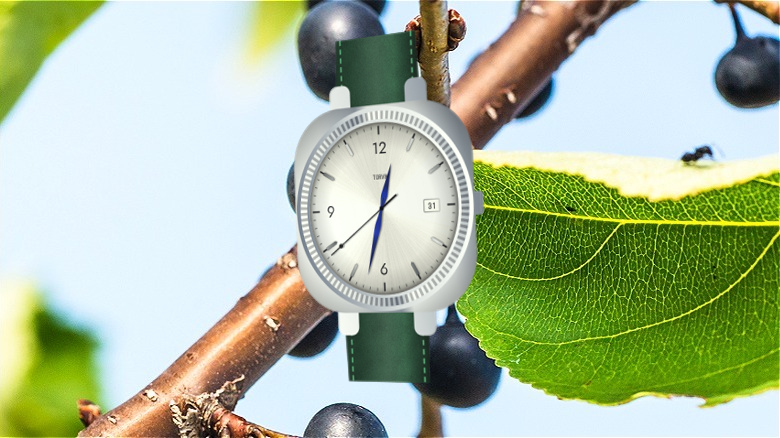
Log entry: 12:32:39
